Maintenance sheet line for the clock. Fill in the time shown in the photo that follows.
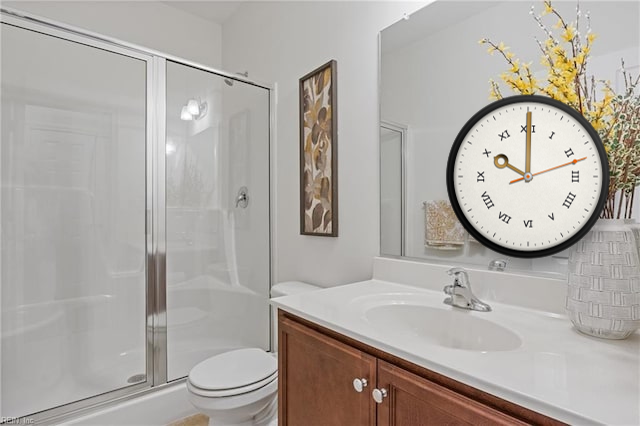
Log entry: 10:00:12
